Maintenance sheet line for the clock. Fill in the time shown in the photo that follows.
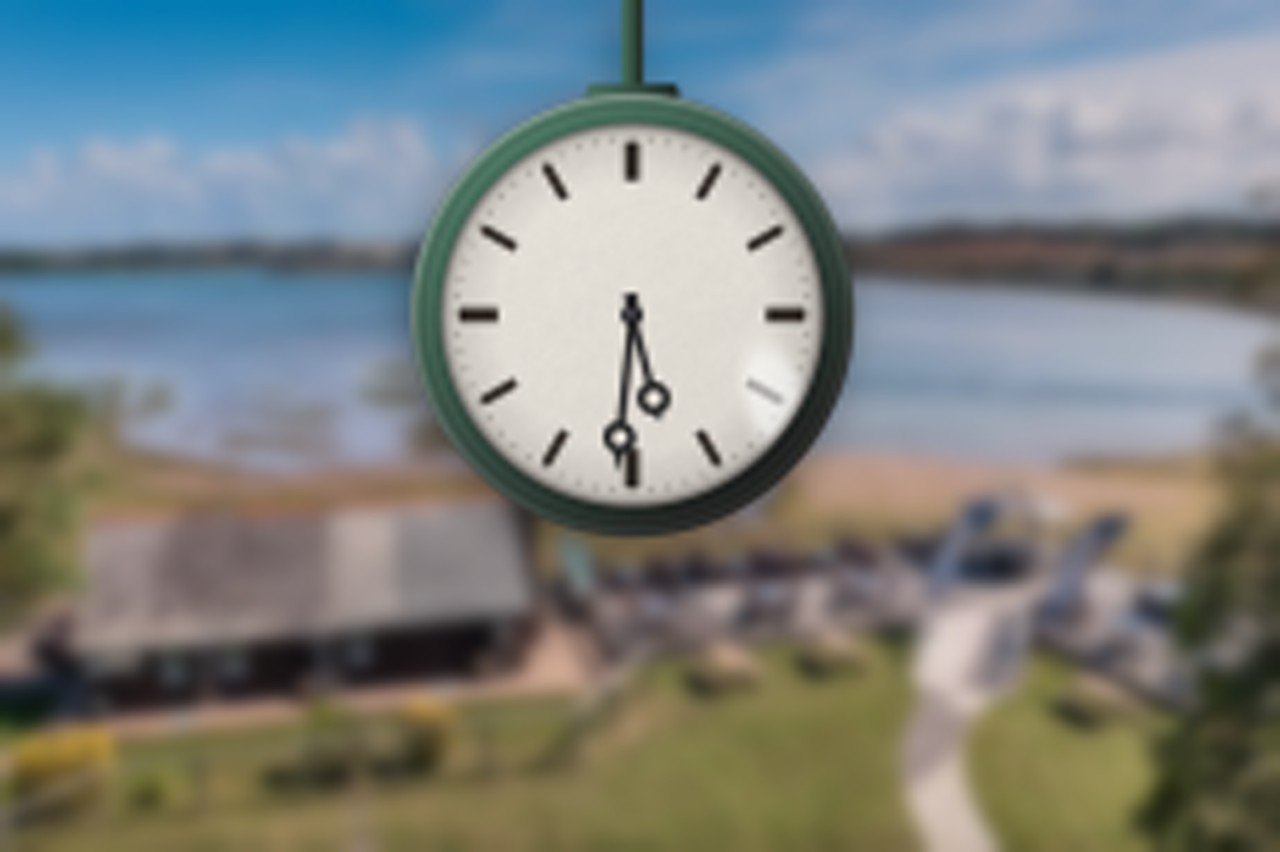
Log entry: 5:31
